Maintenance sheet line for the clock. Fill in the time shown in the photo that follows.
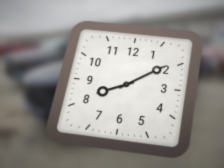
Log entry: 8:09
